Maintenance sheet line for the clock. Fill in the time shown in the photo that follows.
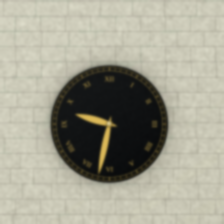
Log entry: 9:32
